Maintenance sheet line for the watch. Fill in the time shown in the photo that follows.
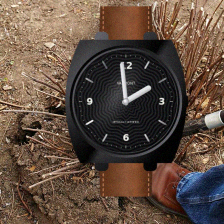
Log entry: 1:59
